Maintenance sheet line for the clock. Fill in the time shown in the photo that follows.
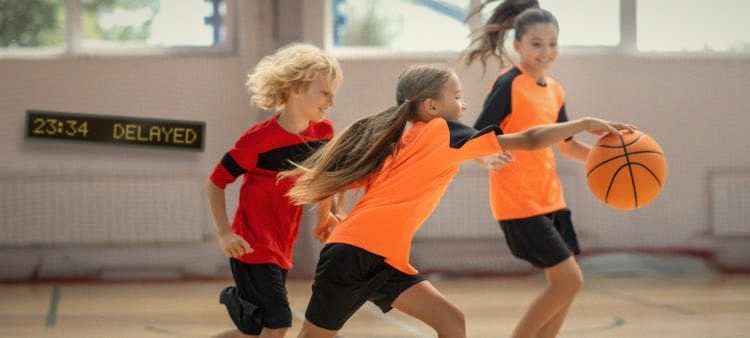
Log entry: 23:34
